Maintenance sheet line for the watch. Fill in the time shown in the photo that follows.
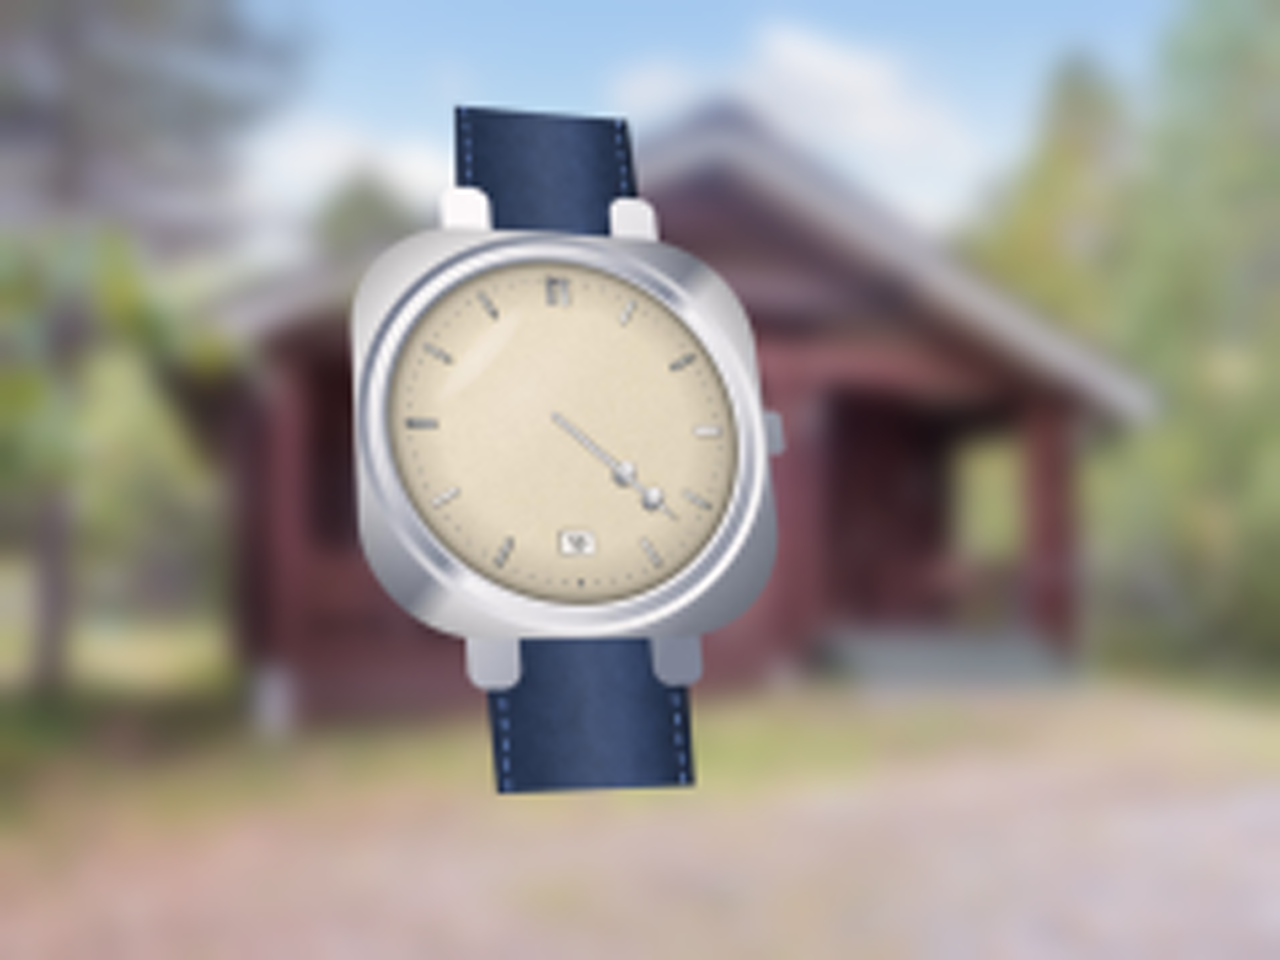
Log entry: 4:22
